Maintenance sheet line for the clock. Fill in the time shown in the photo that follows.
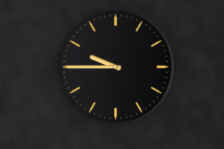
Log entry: 9:45
